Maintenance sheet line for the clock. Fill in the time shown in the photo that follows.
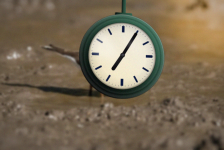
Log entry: 7:05
